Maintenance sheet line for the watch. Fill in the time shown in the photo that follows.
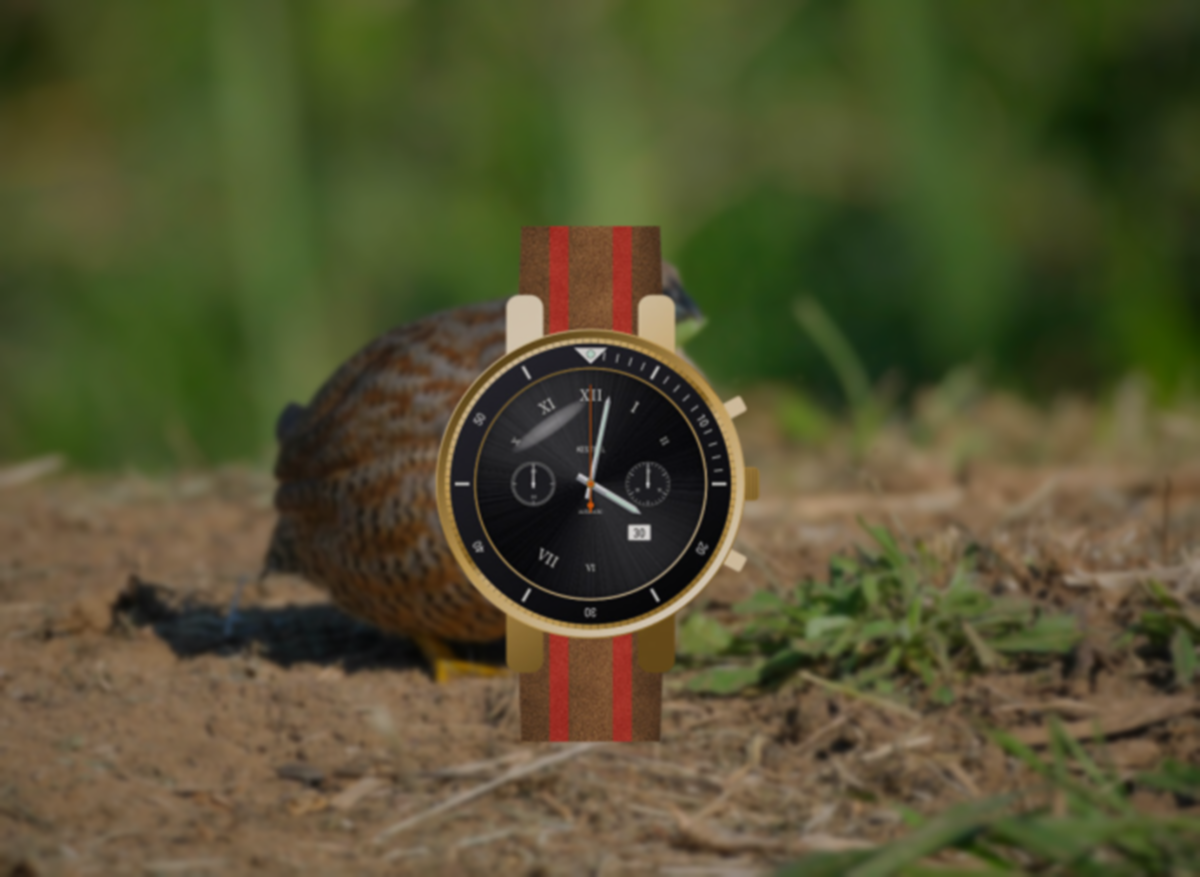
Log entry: 4:02
